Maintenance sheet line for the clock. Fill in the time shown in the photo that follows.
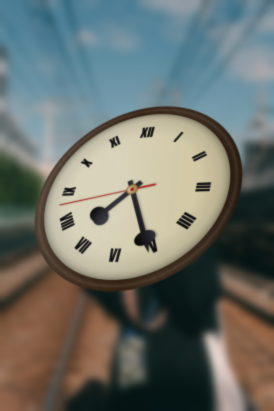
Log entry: 7:25:43
